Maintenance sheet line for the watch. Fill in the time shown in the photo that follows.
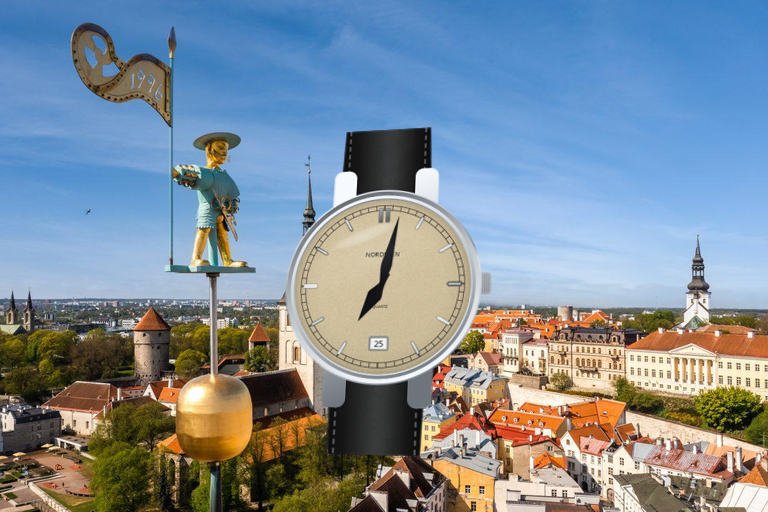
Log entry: 7:02
